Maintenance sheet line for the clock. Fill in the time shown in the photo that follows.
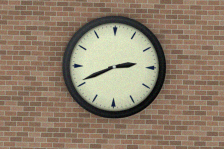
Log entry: 2:41
